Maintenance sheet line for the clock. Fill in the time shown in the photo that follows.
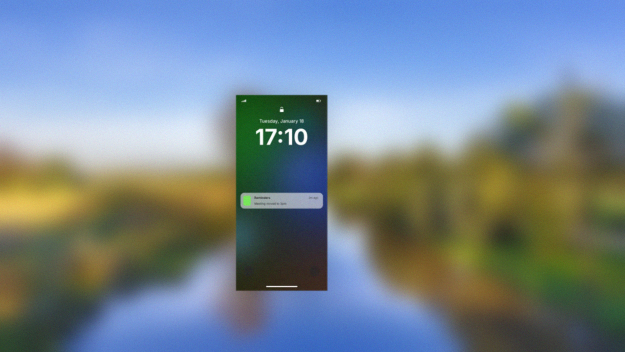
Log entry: 17:10
